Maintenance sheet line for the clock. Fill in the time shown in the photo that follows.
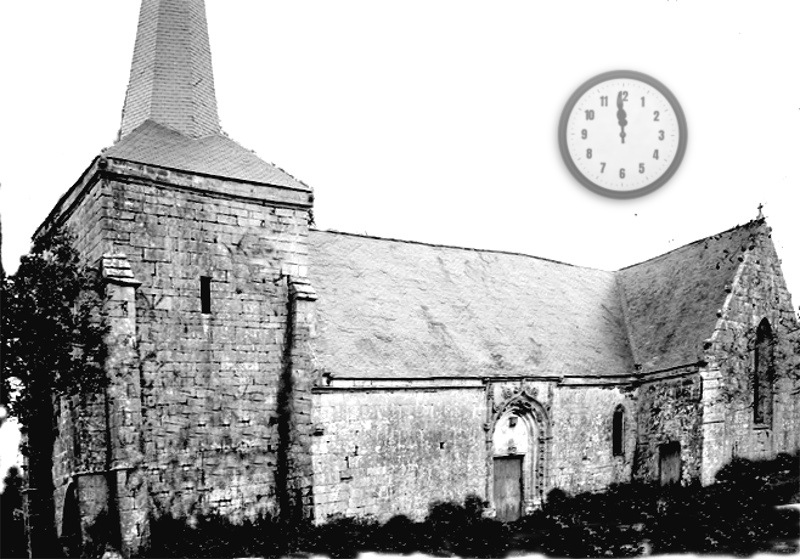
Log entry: 11:59
